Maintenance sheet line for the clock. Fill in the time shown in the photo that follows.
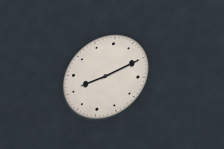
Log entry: 8:10
